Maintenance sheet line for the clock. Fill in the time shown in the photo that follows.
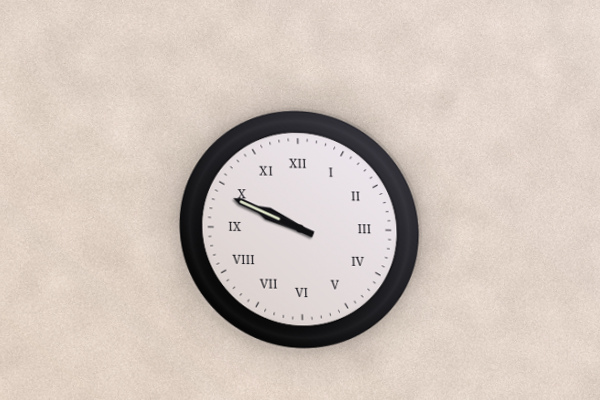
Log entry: 9:49
